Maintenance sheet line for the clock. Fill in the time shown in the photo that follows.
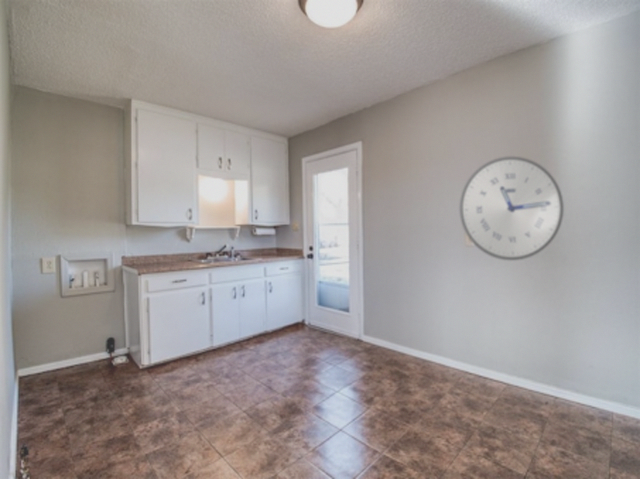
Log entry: 11:14
